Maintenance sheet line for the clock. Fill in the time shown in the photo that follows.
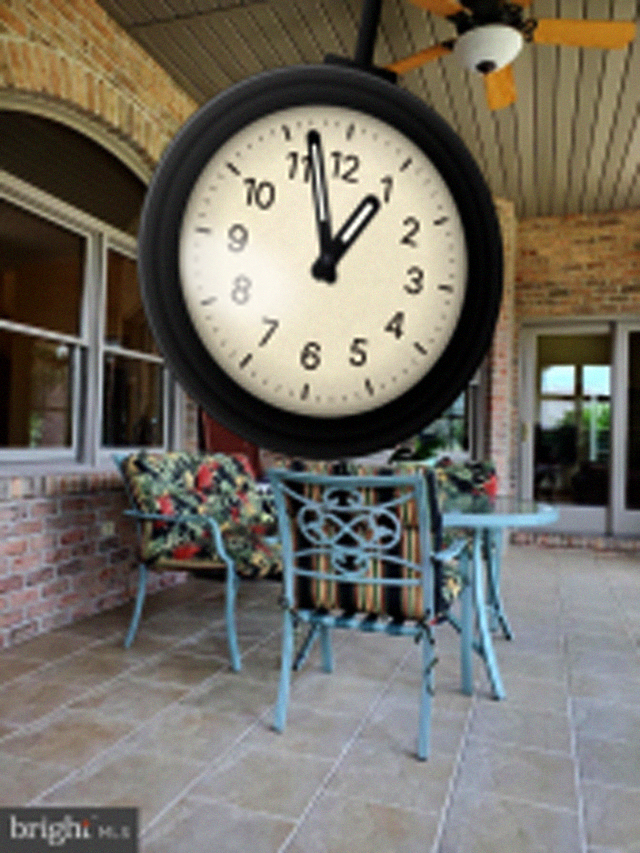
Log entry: 12:57
